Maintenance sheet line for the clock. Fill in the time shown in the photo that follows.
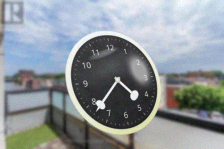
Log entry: 4:38
